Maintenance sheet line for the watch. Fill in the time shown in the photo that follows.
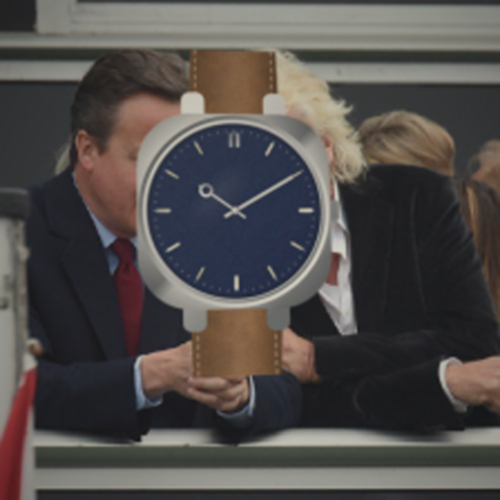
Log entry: 10:10
